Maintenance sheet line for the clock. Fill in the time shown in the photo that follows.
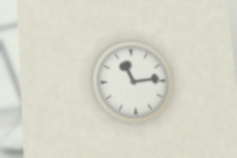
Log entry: 11:14
